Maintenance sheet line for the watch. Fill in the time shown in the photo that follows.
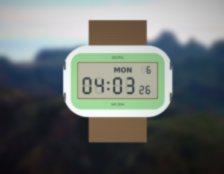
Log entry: 4:03
